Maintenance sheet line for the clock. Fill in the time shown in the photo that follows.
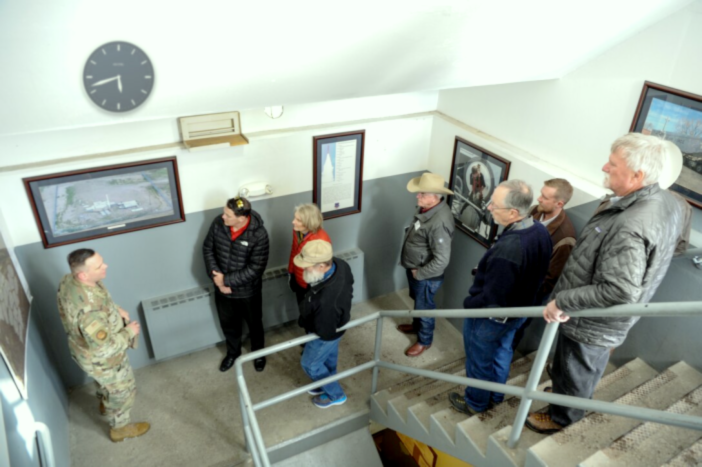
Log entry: 5:42
